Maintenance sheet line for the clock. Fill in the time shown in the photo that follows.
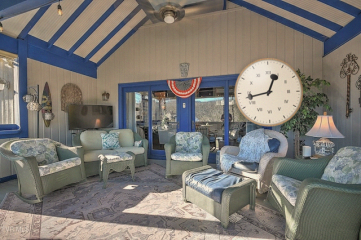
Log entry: 12:43
